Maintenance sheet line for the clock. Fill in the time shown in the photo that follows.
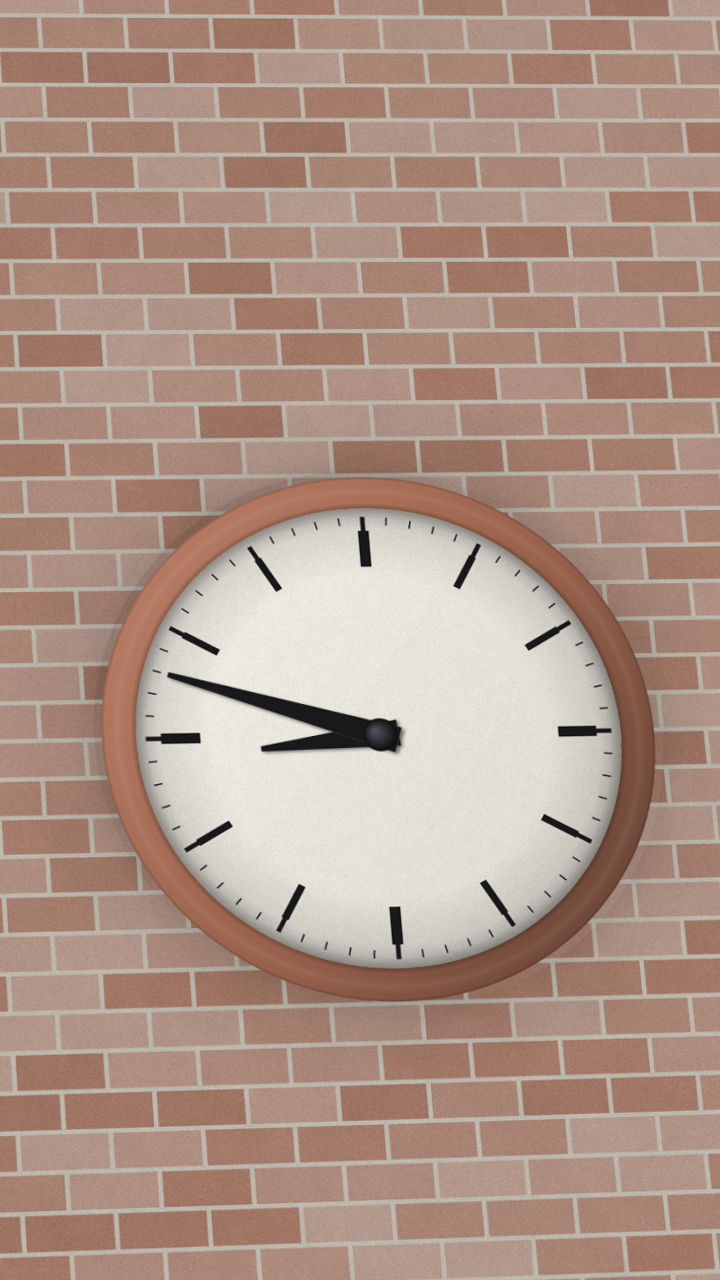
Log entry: 8:48
